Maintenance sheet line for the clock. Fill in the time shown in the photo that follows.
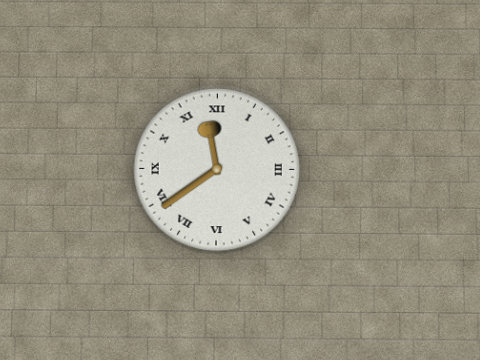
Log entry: 11:39
